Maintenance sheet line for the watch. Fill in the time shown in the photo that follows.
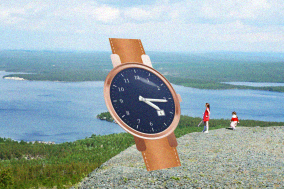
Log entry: 4:16
